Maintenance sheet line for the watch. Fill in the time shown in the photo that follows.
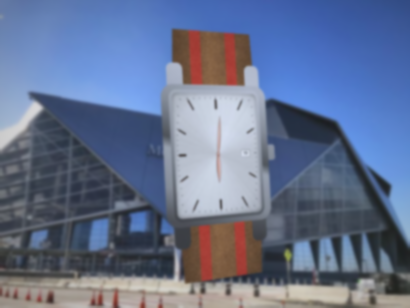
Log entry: 6:01
